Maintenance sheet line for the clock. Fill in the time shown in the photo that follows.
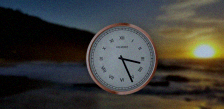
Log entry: 3:26
